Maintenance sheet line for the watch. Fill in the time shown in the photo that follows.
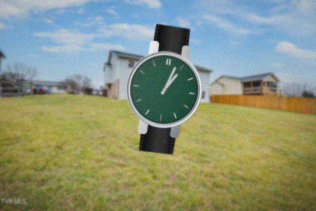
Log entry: 1:03
